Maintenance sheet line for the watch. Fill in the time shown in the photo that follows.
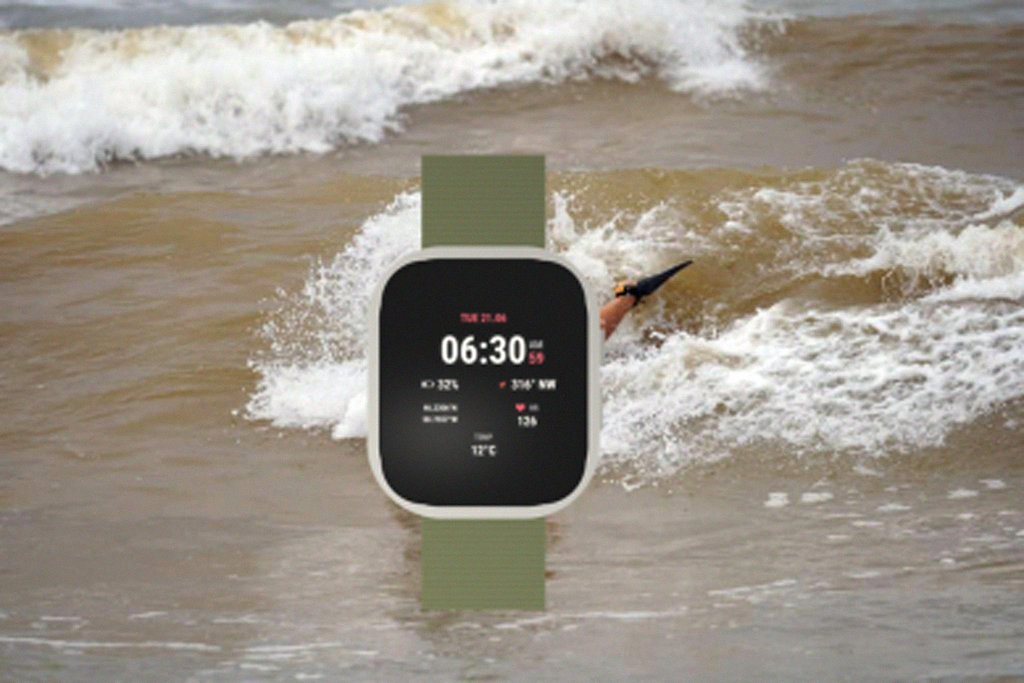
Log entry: 6:30
